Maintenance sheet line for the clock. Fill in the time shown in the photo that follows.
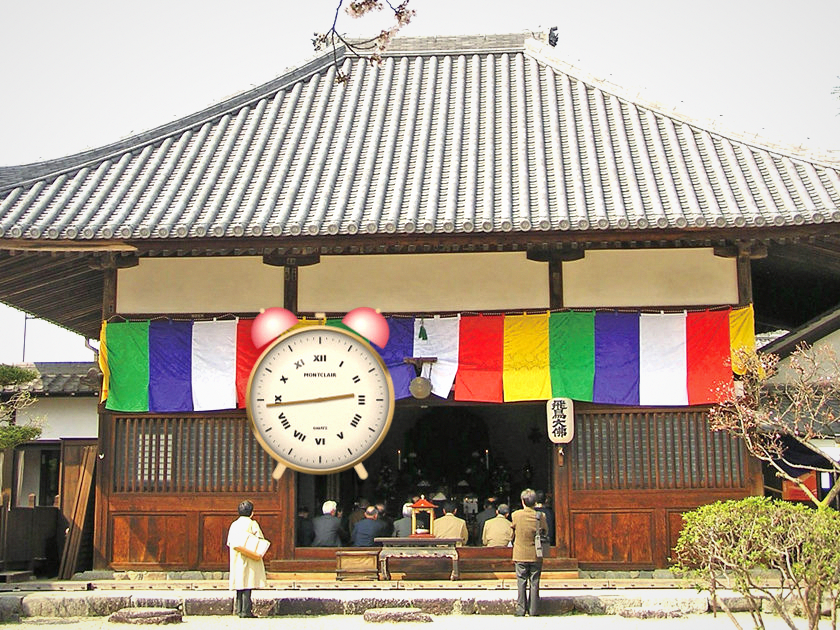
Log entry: 2:44
